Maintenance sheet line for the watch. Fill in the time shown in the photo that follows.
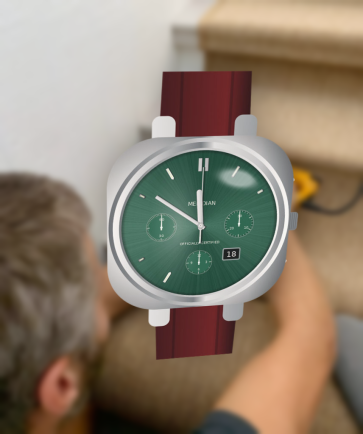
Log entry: 11:51
